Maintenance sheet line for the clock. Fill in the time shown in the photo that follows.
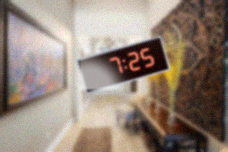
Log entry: 7:25
